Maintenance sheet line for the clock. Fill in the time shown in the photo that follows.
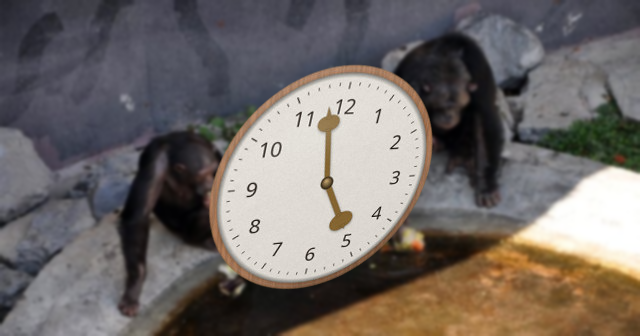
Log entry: 4:58
